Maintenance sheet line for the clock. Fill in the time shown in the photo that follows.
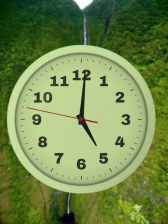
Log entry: 5:00:47
